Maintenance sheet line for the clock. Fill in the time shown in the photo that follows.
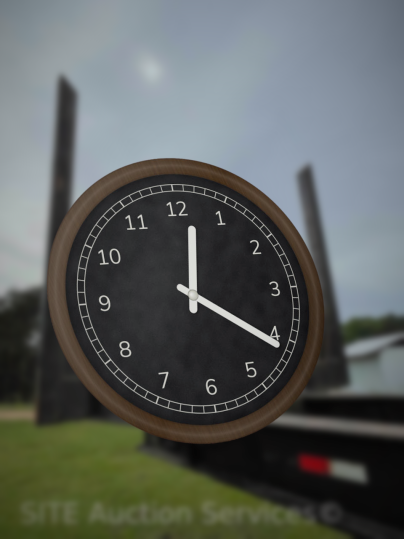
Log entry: 12:21
